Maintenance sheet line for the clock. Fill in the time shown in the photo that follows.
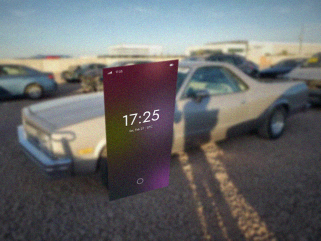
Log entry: 17:25
